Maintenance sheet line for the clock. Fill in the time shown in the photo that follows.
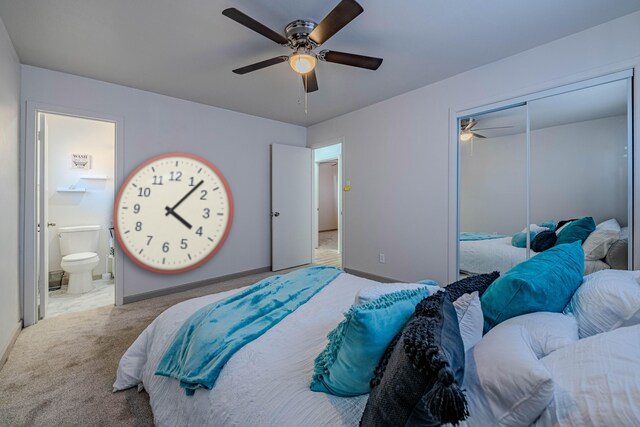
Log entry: 4:07
